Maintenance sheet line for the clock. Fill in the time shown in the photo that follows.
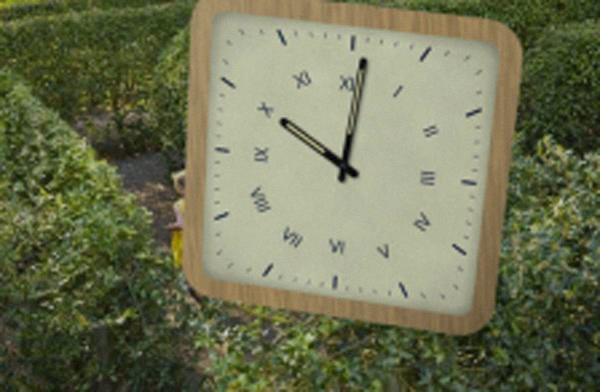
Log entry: 10:01
